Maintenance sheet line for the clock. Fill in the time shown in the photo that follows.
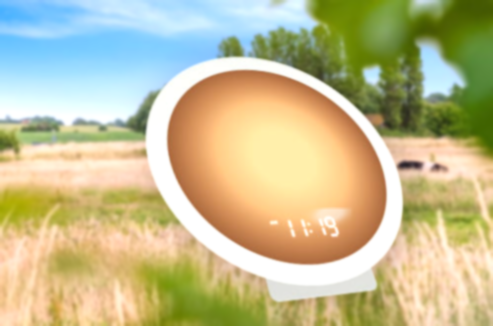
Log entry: 11:19
